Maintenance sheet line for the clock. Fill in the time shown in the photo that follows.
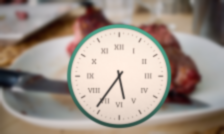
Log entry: 5:36
